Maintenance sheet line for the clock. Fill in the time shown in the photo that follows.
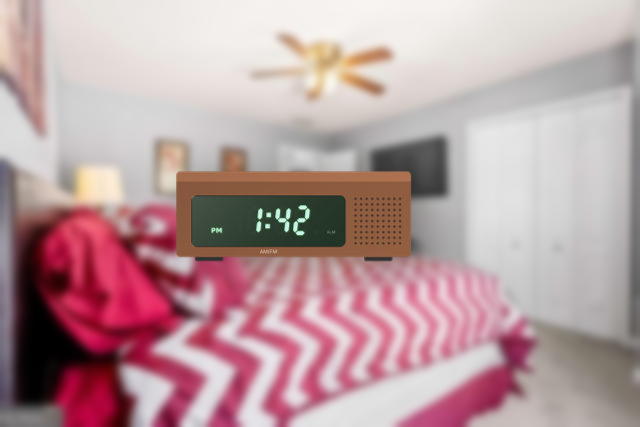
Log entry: 1:42
